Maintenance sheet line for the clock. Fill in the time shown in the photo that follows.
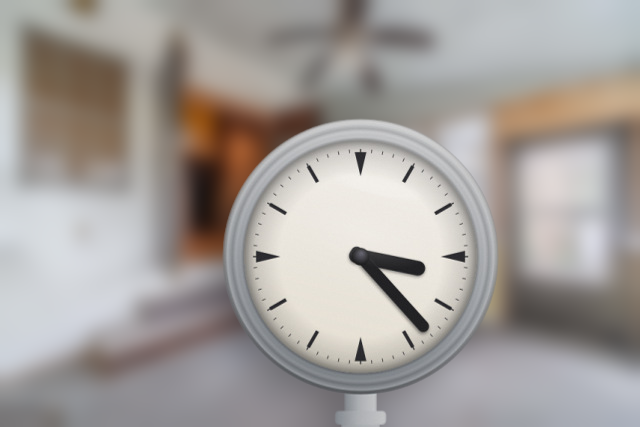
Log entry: 3:23
